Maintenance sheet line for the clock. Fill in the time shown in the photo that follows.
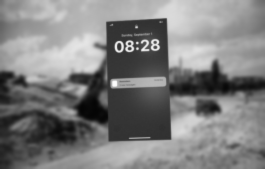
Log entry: 8:28
